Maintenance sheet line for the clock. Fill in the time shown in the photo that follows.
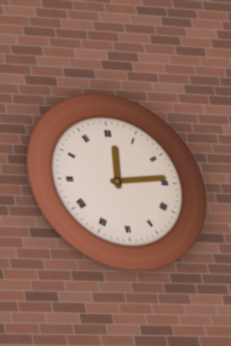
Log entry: 12:14
